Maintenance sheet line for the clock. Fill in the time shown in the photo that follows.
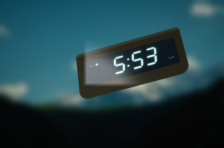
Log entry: 5:53
